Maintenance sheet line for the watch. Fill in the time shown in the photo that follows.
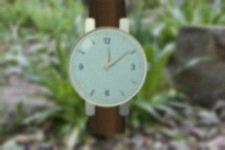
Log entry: 12:09
